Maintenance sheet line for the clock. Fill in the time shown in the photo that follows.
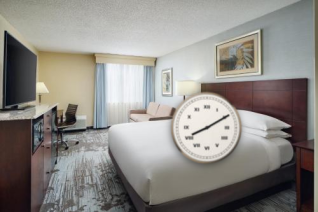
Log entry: 8:10
